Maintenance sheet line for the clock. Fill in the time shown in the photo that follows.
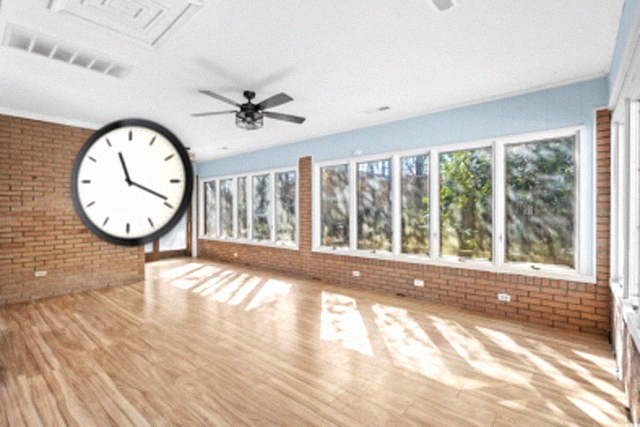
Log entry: 11:19
